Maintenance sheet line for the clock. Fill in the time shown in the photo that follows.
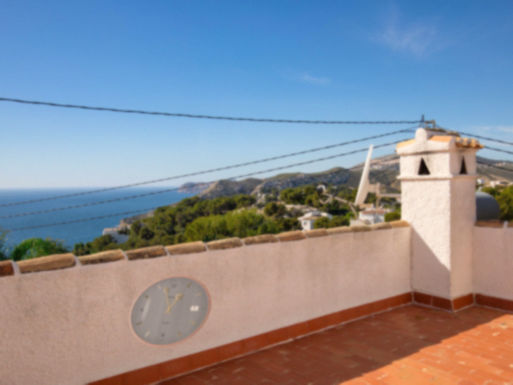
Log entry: 12:57
